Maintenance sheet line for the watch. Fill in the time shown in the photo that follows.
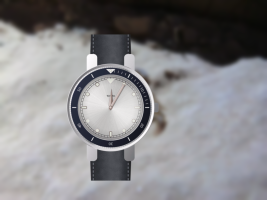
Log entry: 12:05
